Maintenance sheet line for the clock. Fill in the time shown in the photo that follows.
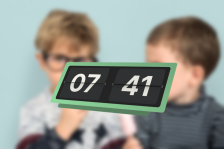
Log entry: 7:41
